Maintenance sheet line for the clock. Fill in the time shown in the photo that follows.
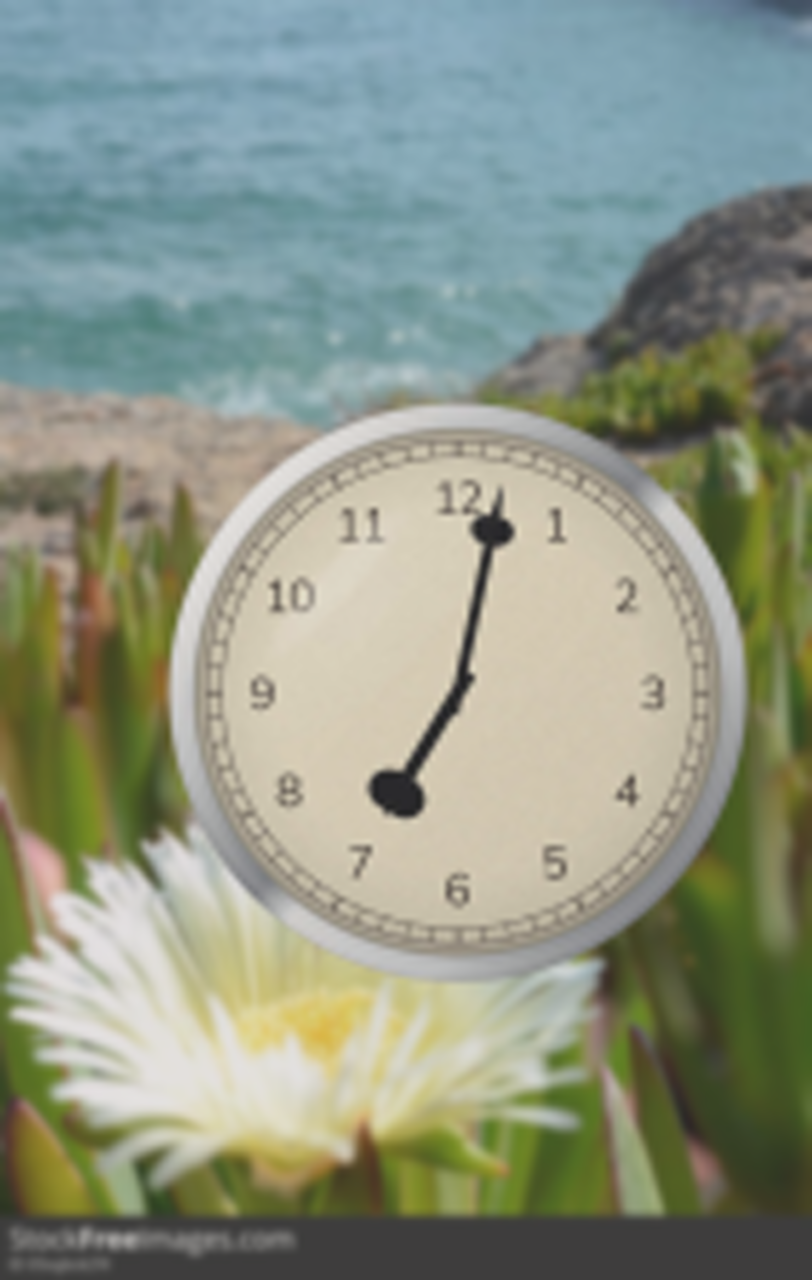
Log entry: 7:02
